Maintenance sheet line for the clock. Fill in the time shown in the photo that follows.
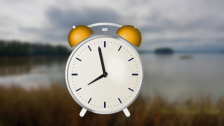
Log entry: 7:58
